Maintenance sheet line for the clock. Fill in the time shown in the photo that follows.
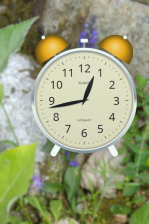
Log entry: 12:43
